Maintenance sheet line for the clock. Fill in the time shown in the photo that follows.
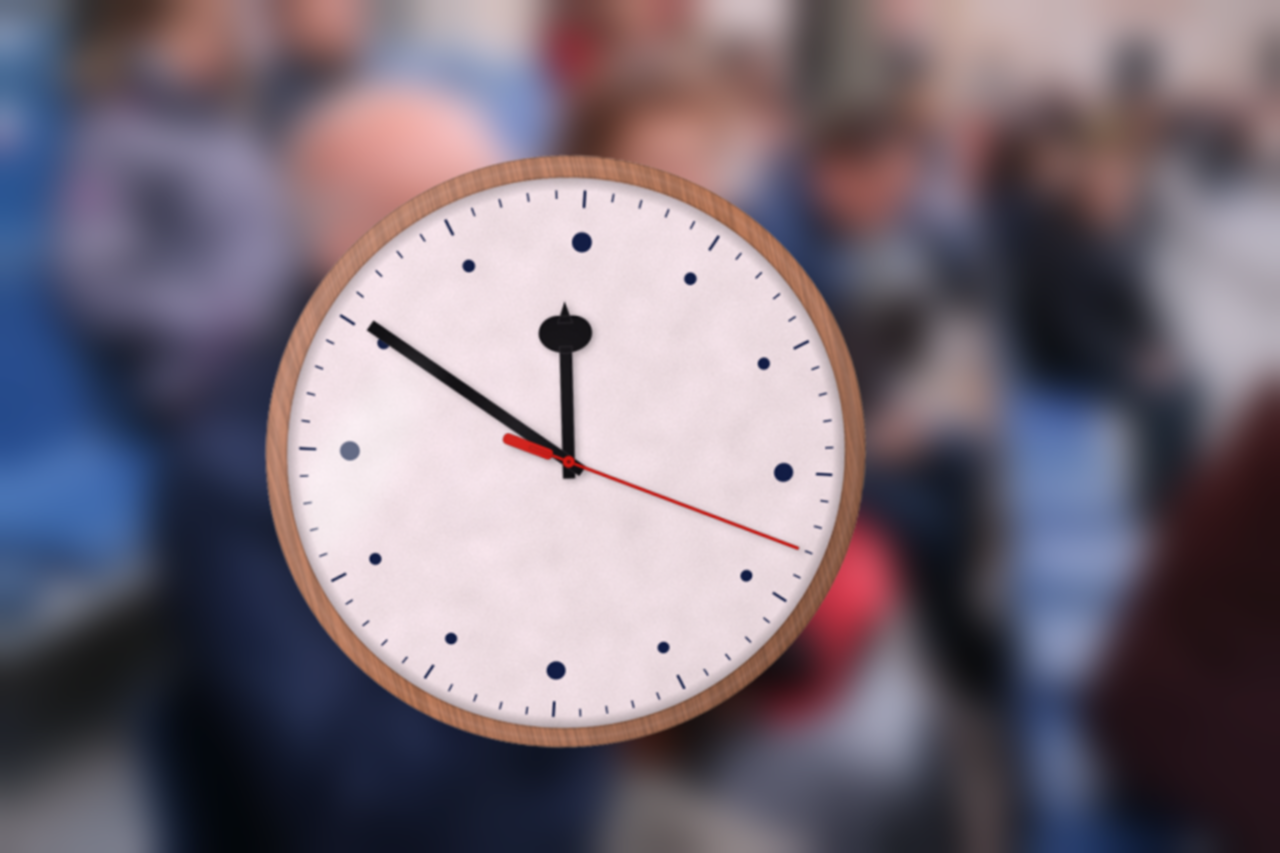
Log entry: 11:50:18
